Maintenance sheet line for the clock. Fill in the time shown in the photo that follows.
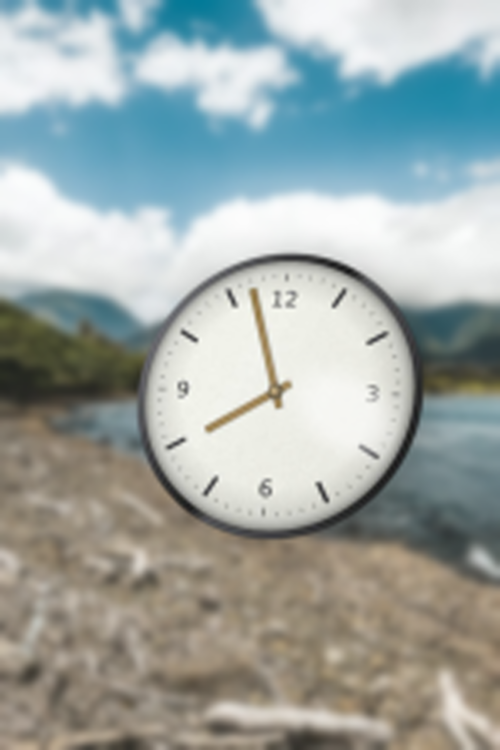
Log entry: 7:57
